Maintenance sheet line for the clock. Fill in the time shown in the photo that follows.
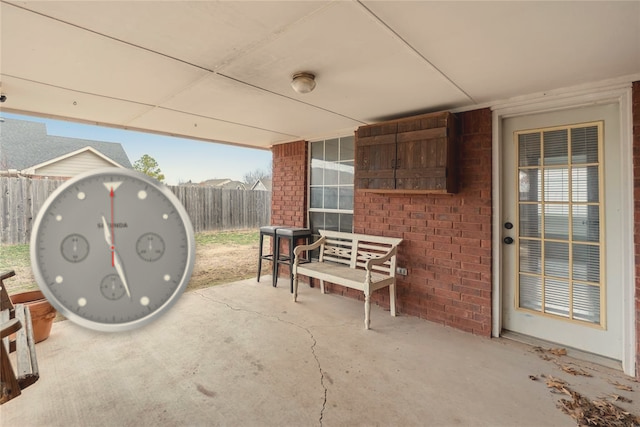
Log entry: 11:27
